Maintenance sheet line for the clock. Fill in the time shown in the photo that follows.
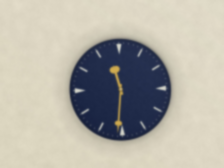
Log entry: 11:31
